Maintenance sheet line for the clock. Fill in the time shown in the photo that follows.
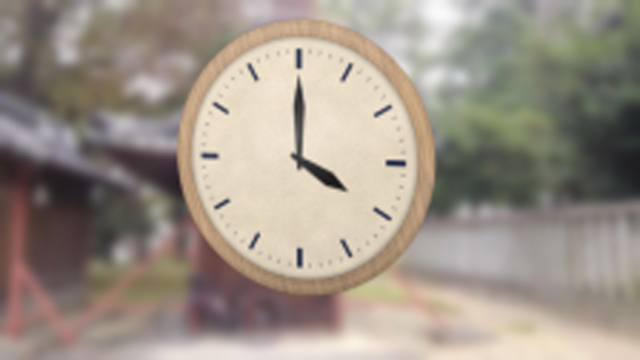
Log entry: 4:00
